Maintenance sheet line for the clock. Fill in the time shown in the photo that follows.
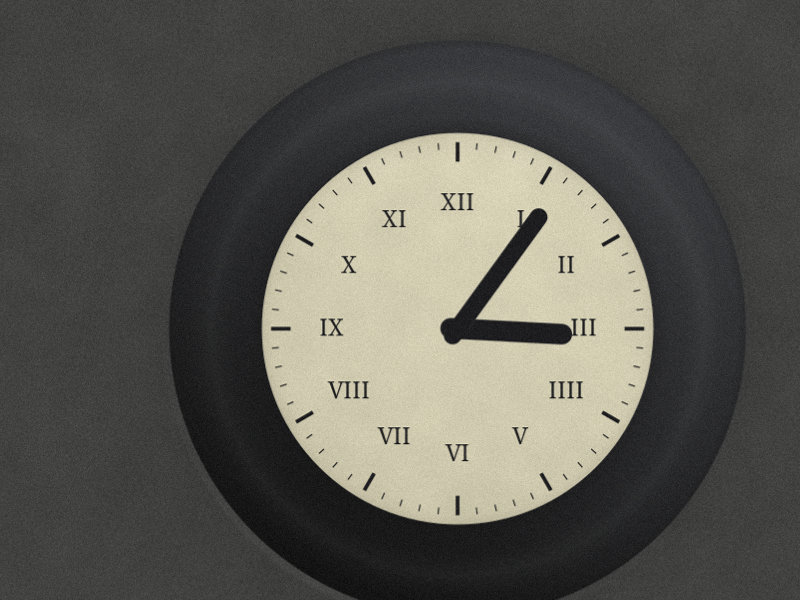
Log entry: 3:06
